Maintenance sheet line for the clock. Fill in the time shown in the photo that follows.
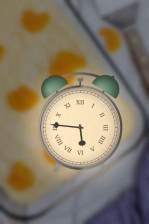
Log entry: 5:46
